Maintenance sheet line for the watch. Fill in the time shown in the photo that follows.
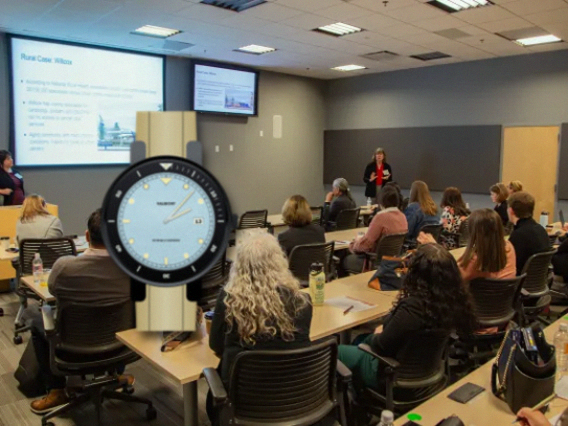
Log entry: 2:07
